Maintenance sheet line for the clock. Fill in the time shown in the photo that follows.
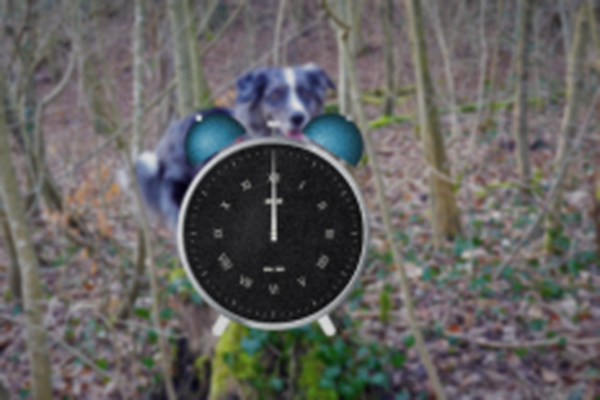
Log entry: 12:00
